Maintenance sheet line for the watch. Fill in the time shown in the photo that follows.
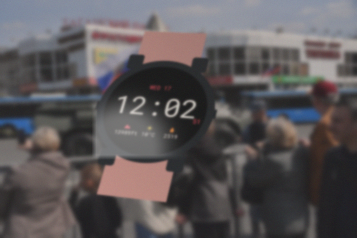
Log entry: 12:02
